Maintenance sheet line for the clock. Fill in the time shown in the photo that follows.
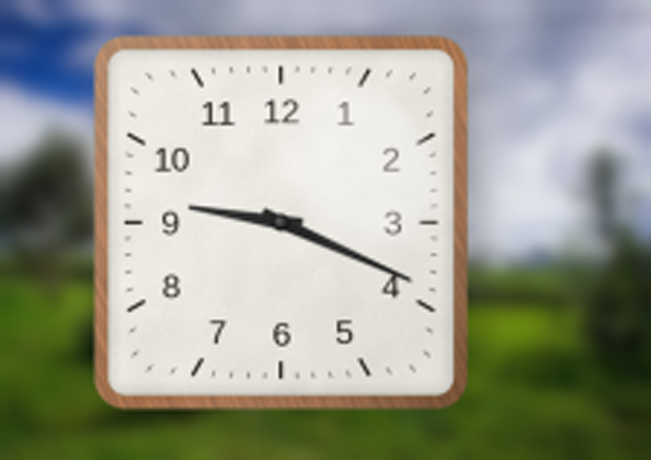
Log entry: 9:19
